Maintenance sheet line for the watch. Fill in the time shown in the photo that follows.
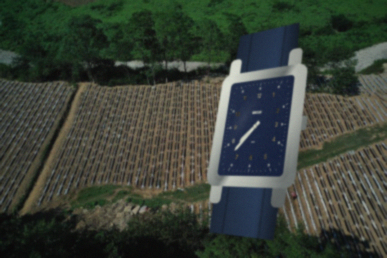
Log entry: 7:37
